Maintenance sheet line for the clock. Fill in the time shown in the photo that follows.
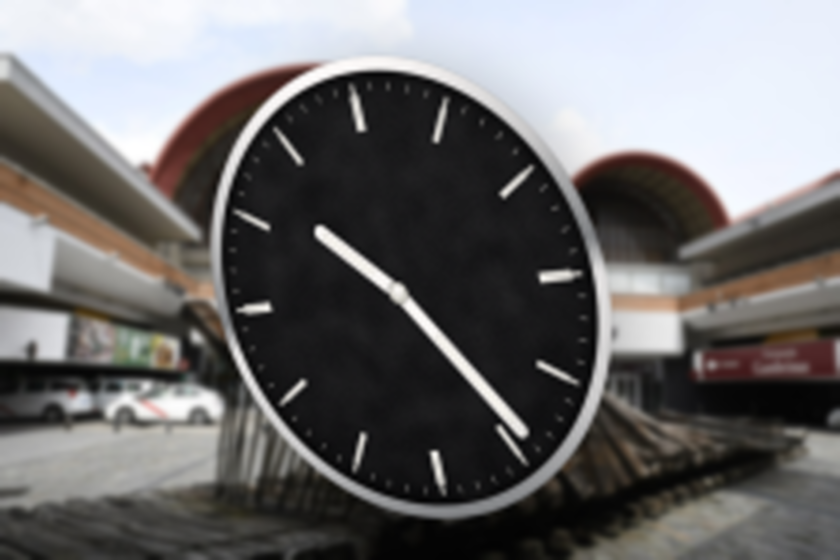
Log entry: 10:24
